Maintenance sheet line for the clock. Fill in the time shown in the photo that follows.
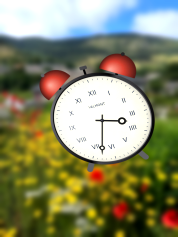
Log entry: 3:33
